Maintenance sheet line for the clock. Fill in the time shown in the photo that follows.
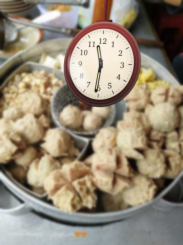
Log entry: 11:31
